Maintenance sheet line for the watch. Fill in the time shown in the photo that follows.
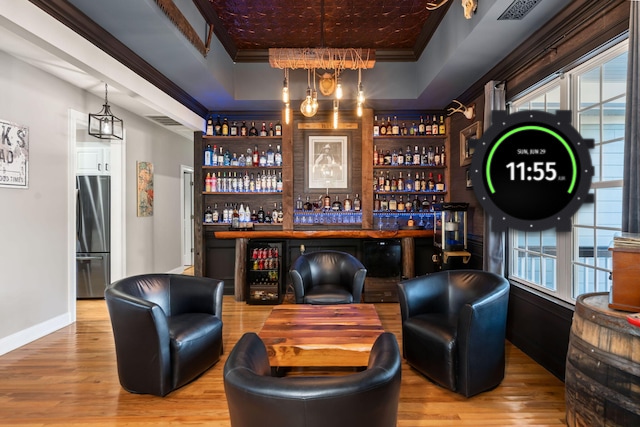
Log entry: 11:55
